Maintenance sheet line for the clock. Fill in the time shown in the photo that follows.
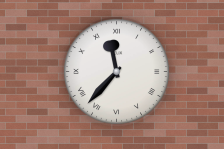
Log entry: 11:37
